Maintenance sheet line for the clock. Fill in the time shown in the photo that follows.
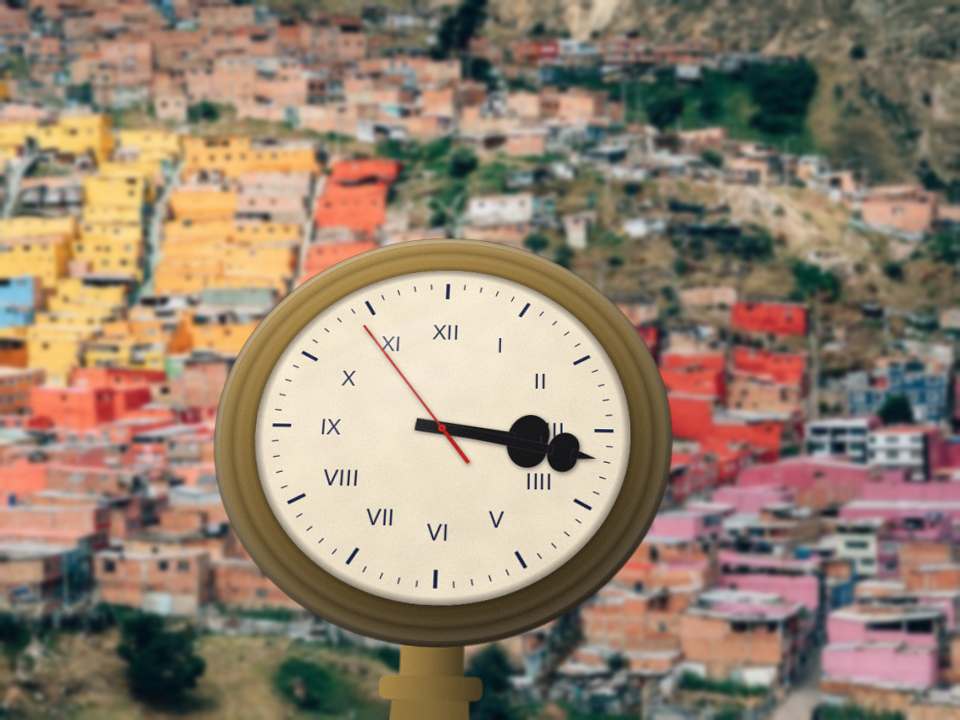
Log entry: 3:16:54
